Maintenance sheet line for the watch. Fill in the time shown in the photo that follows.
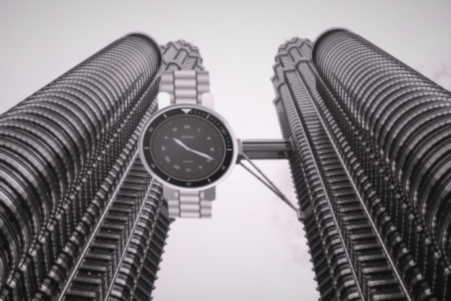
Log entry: 10:19
